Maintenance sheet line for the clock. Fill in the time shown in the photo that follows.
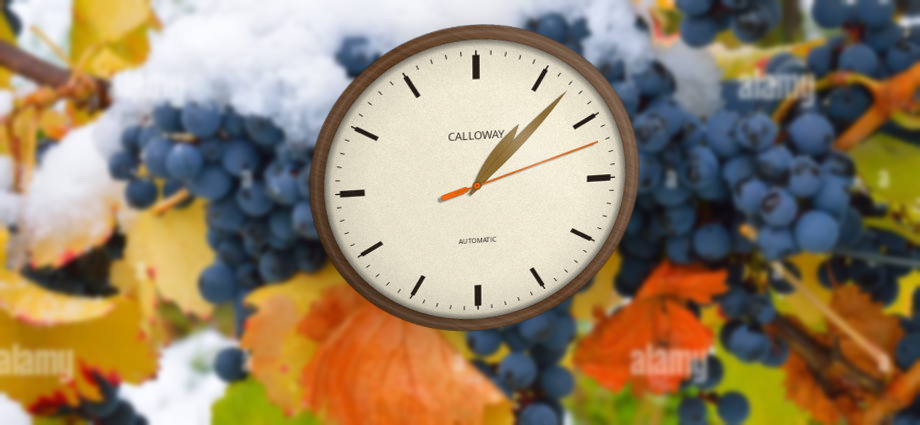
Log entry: 1:07:12
